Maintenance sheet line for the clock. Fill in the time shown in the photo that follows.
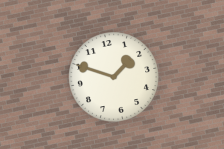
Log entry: 1:50
